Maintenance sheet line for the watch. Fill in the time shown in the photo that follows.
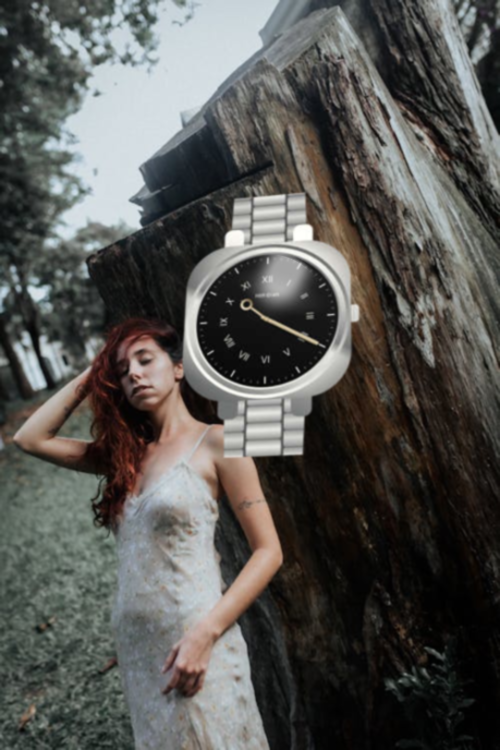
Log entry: 10:20
